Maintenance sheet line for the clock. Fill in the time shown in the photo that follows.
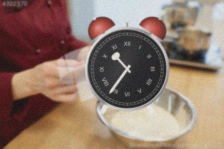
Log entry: 10:36
